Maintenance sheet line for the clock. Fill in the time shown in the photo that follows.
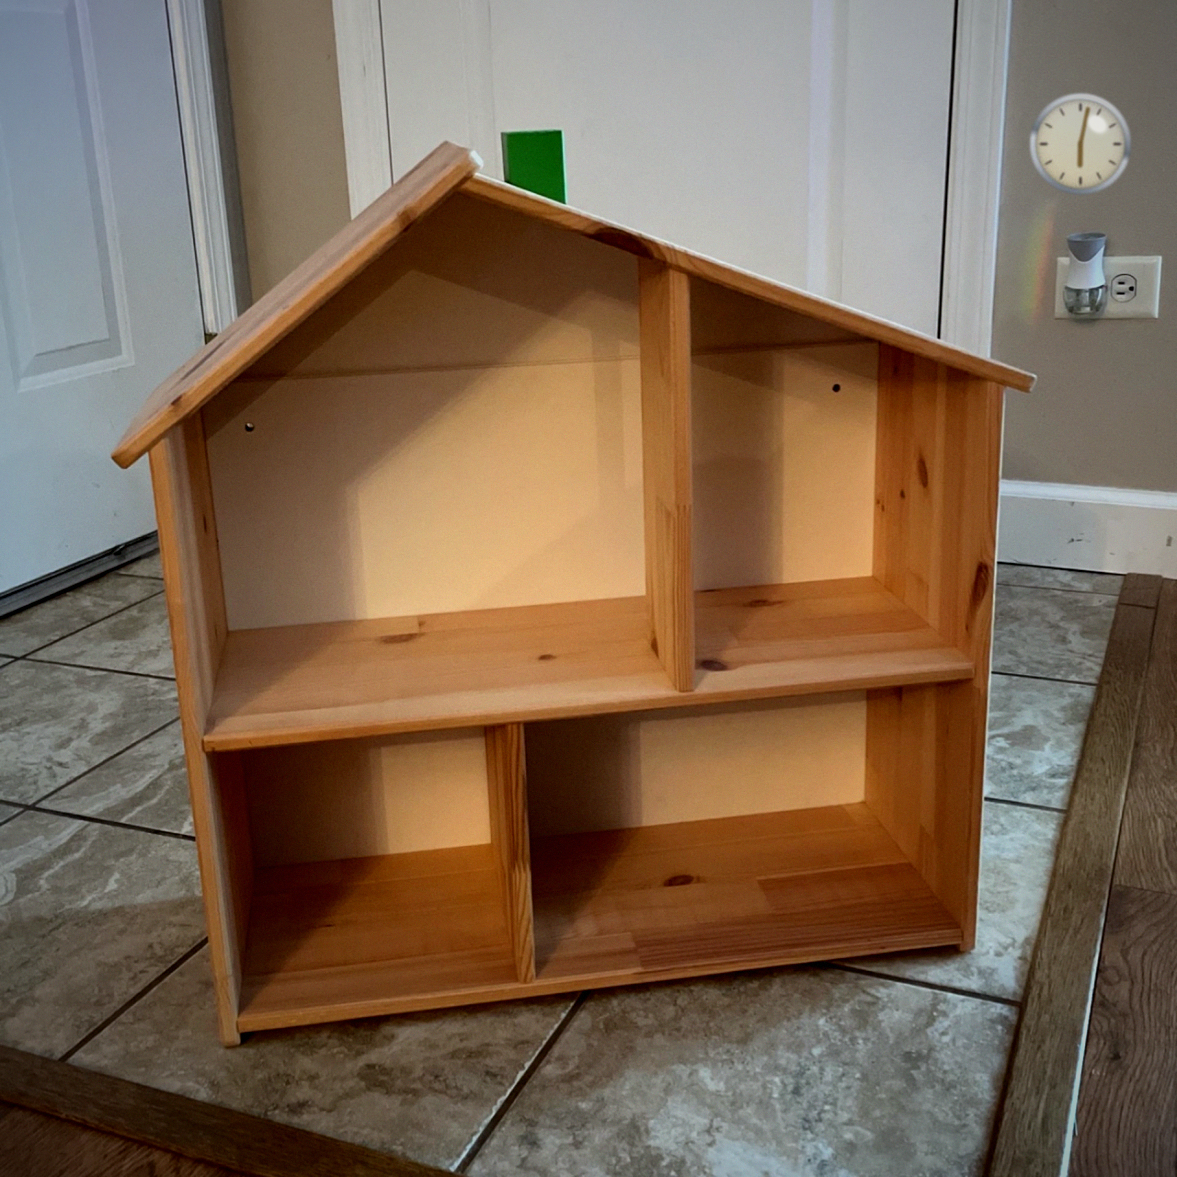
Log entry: 6:02
